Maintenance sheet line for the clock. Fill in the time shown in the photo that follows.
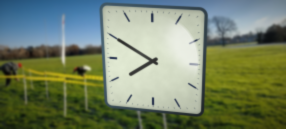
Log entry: 7:50
